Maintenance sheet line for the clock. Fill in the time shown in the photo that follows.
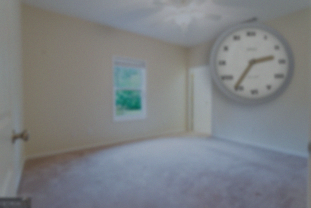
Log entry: 2:36
